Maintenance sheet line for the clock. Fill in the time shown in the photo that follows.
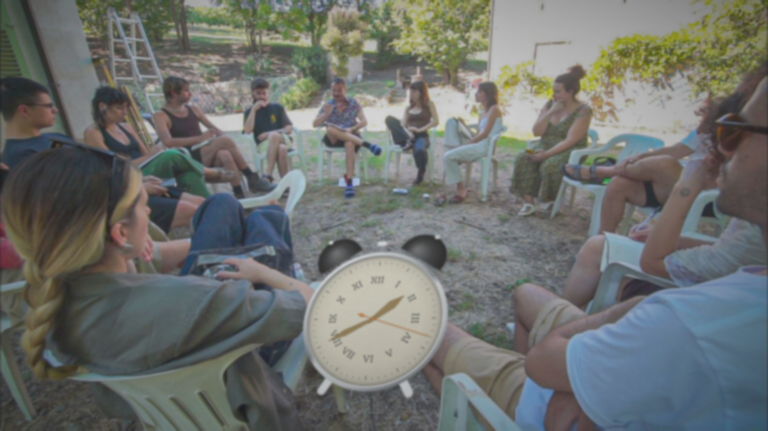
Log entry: 1:40:18
